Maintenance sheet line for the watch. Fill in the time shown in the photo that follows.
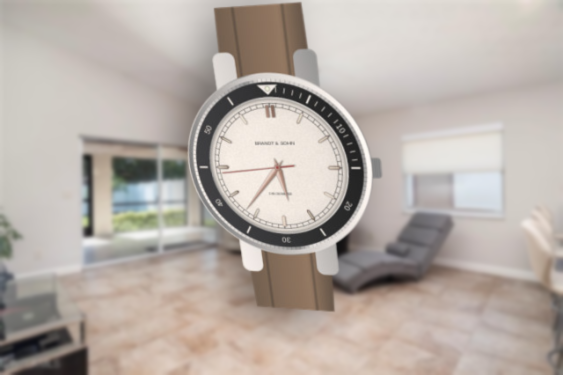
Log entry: 5:36:44
